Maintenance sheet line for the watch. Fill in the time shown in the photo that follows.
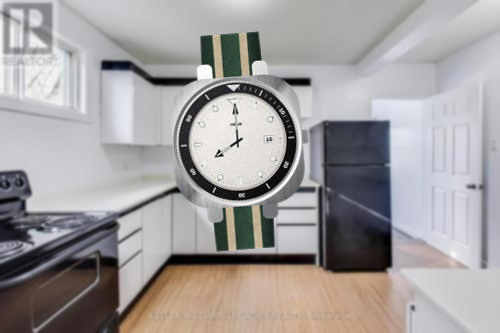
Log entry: 8:00
